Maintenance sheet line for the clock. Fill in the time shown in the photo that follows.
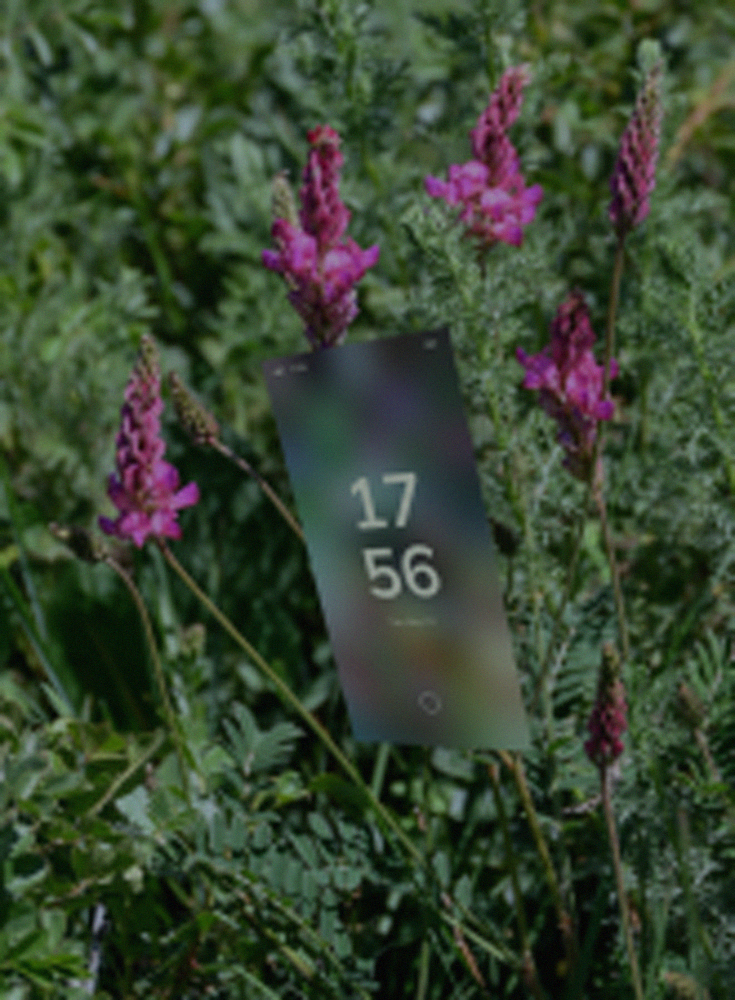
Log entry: 17:56
